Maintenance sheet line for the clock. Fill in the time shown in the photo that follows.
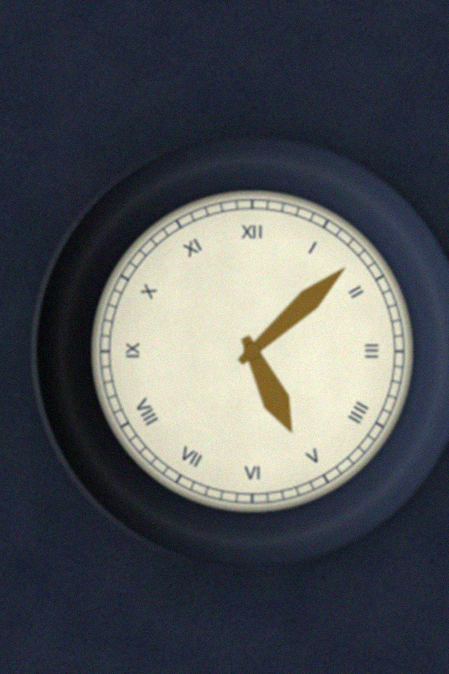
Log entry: 5:08
